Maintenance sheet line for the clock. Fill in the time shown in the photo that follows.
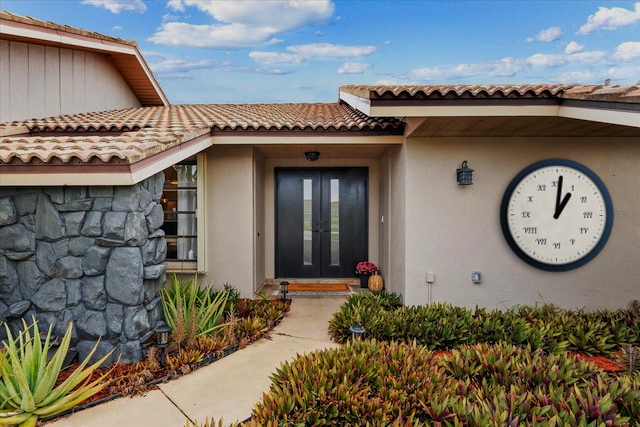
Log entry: 1:01
